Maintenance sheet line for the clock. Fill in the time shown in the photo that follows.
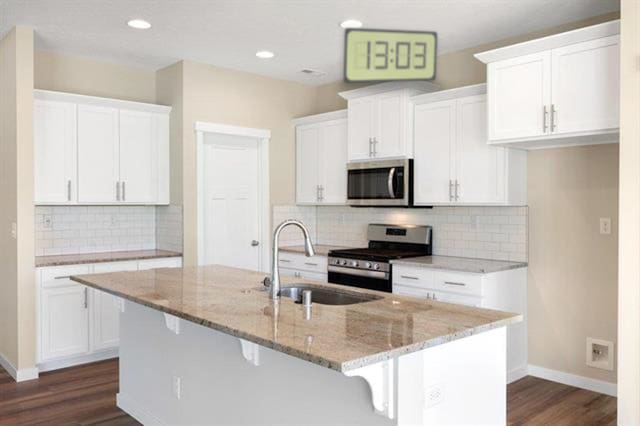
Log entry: 13:03
